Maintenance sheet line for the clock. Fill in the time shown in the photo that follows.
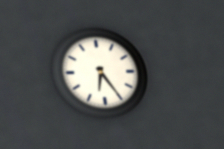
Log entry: 6:25
